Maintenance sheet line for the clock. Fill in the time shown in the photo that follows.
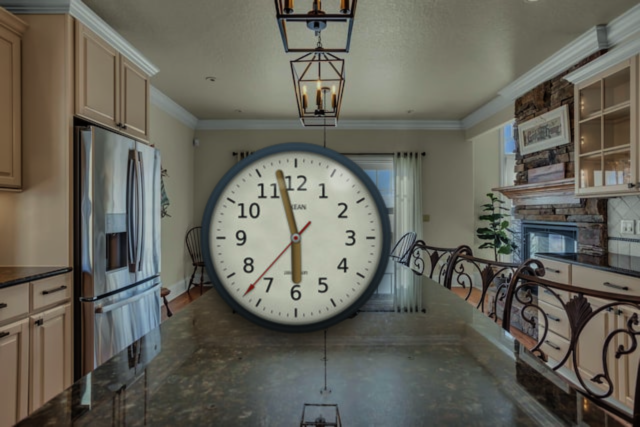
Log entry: 5:57:37
